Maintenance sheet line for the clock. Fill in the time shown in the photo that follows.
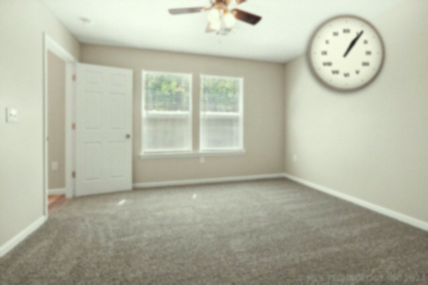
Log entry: 1:06
